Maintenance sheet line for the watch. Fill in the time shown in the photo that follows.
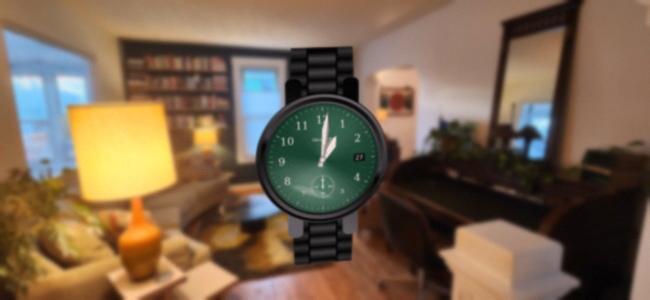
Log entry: 1:01
